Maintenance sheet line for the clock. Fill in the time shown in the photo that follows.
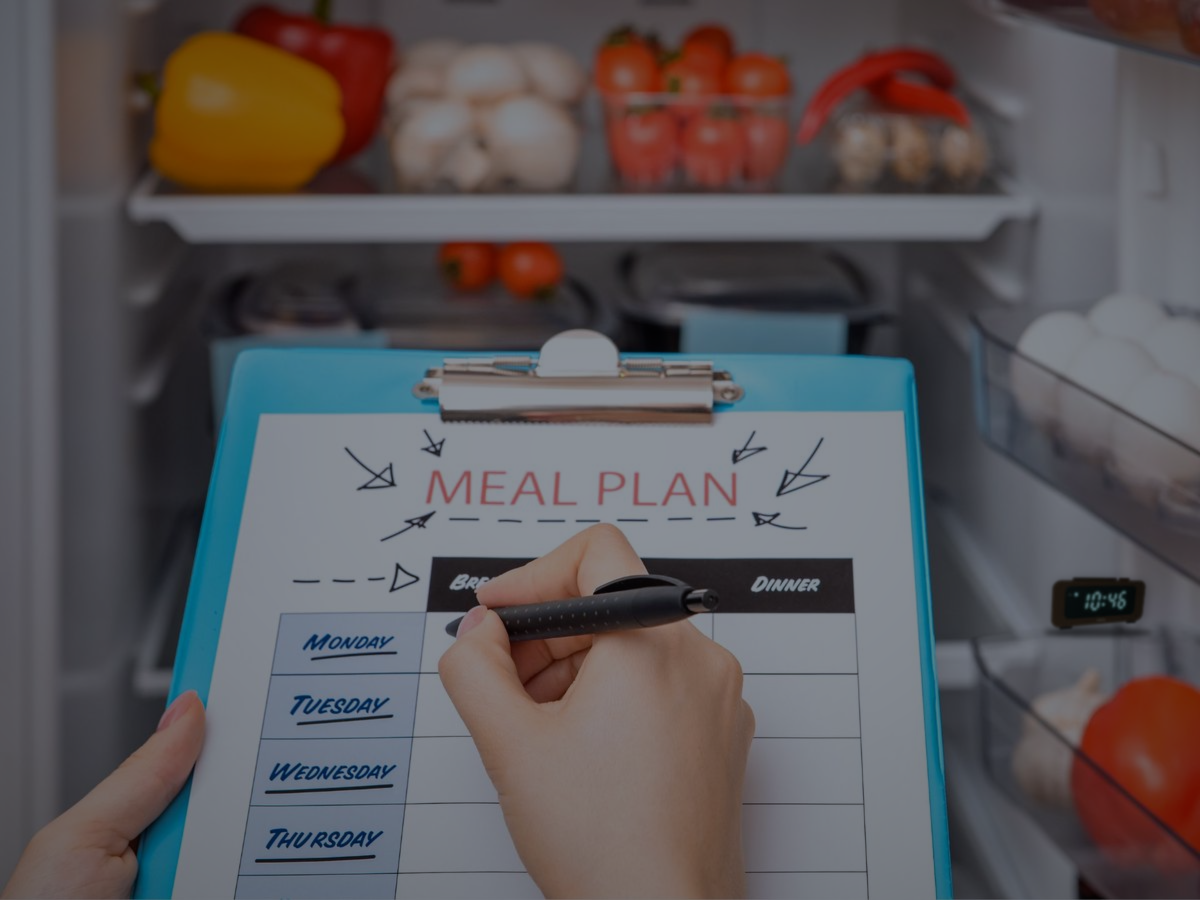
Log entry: 10:46
